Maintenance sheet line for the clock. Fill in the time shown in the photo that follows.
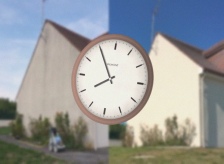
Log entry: 7:55
